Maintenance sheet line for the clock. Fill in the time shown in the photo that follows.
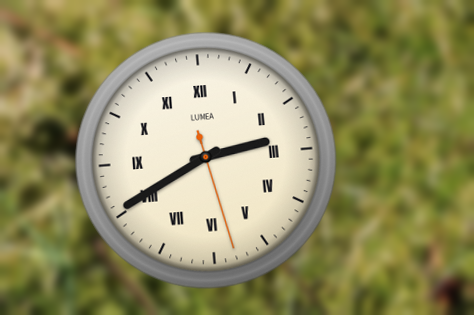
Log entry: 2:40:28
